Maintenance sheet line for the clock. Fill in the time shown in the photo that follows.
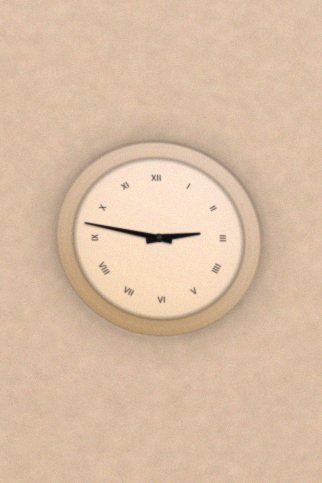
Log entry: 2:47
